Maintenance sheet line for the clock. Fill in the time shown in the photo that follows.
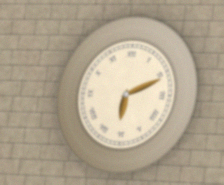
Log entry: 6:11
